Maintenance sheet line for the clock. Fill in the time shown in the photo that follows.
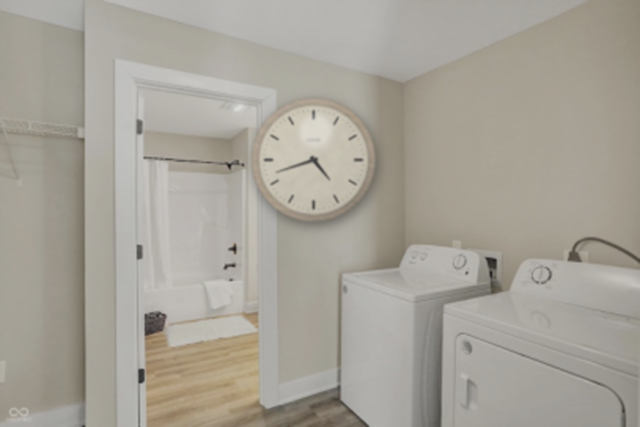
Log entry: 4:42
